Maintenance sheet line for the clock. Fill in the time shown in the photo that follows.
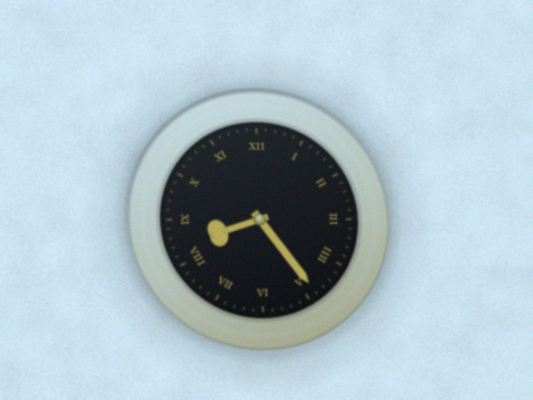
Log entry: 8:24
